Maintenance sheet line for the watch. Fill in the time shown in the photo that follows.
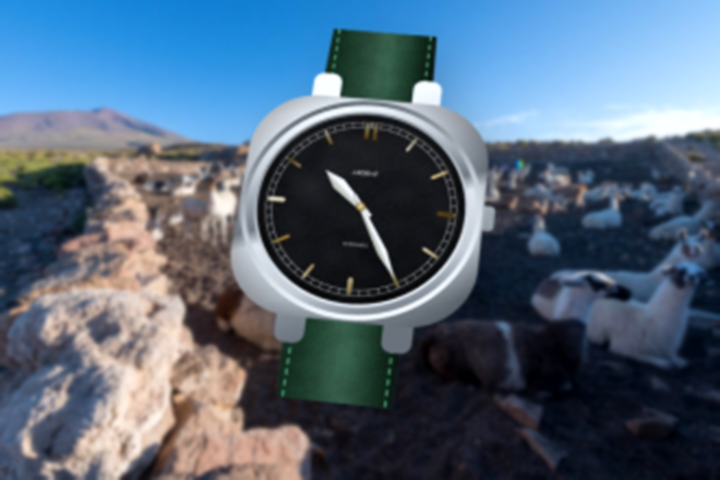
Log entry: 10:25
